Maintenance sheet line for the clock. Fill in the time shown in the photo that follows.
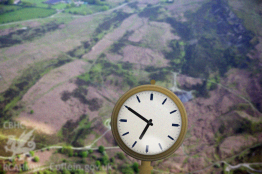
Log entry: 6:50
